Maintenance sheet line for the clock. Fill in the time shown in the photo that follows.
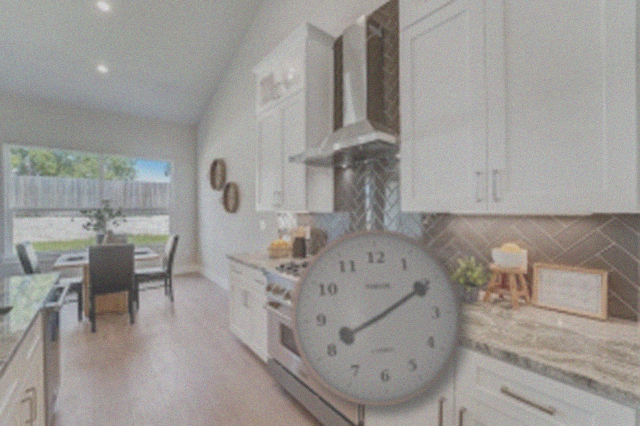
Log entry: 8:10
